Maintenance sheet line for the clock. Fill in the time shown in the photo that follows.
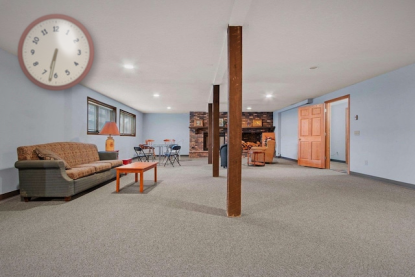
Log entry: 6:32
